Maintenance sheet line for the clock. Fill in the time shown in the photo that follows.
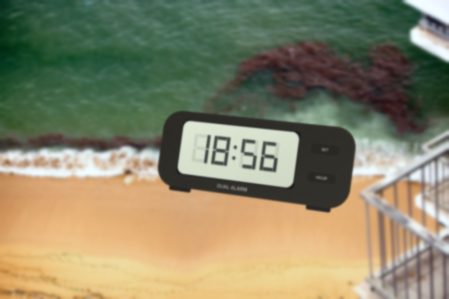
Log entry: 18:56
